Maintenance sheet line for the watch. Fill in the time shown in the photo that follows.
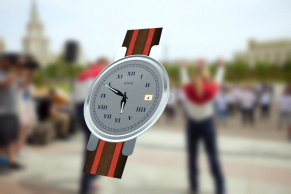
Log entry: 5:49
